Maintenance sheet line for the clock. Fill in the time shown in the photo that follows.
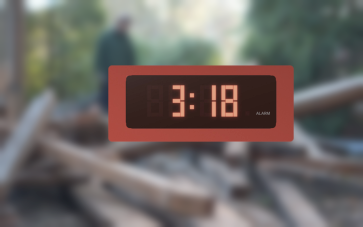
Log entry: 3:18
